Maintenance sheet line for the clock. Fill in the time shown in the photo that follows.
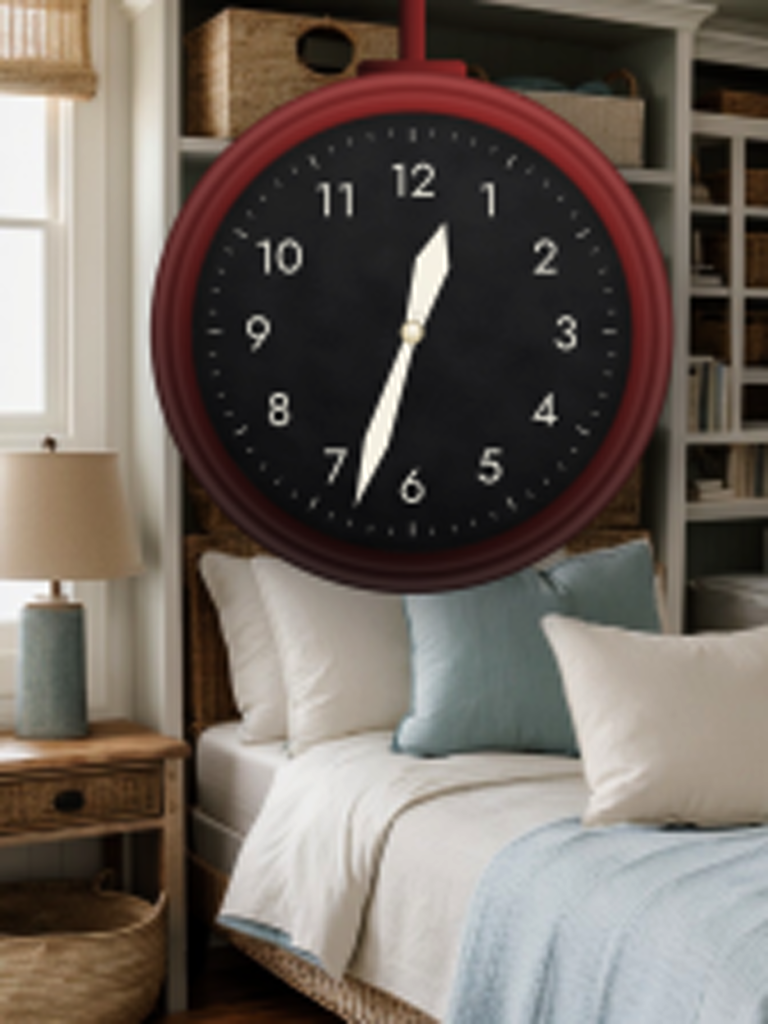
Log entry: 12:33
